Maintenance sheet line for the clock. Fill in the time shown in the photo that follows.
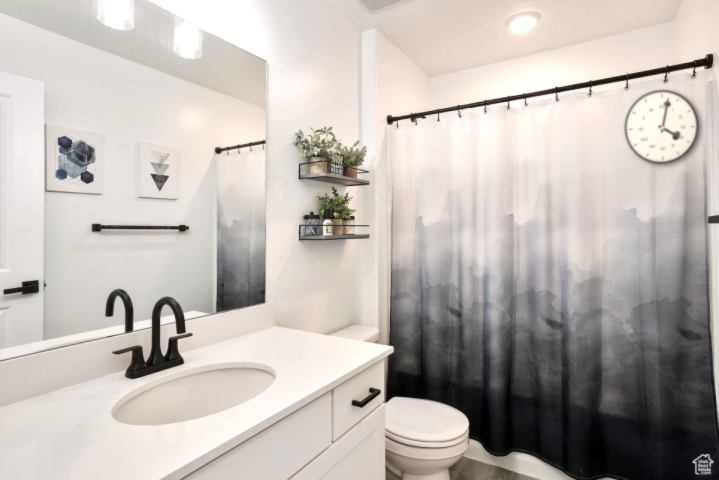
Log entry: 4:02
